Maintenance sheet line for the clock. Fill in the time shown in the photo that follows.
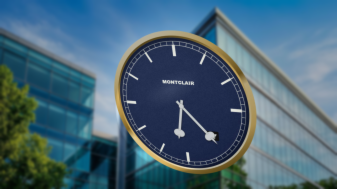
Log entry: 6:23
